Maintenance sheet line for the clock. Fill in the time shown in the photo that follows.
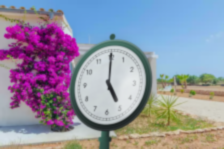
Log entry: 5:00
